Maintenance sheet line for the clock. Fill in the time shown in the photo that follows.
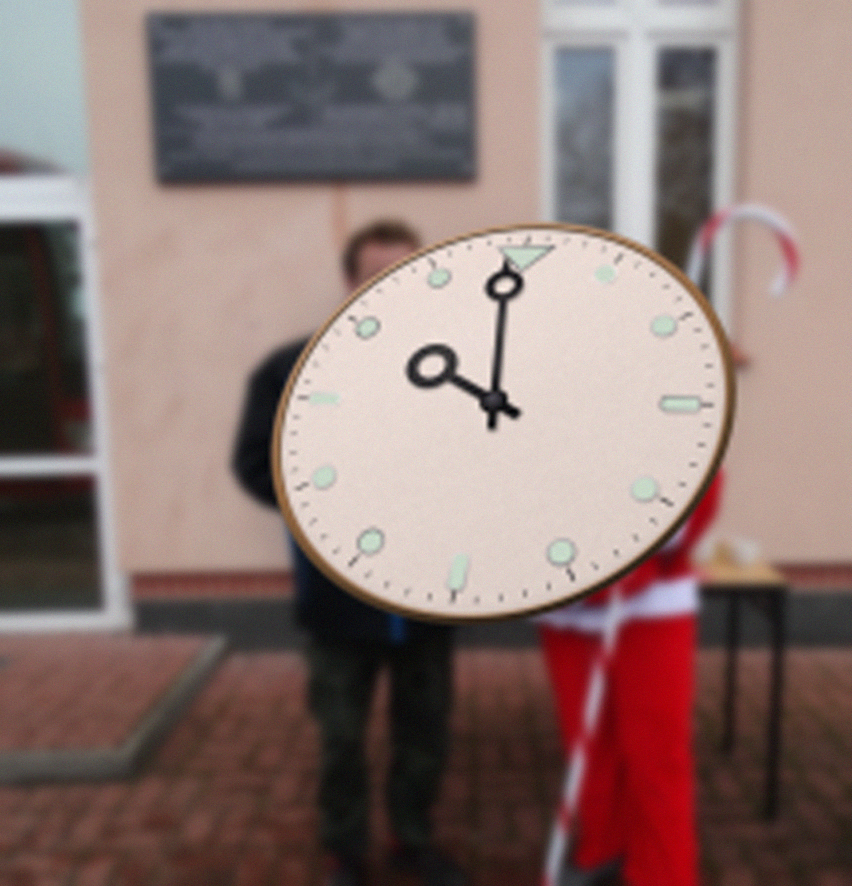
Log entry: 9:59
